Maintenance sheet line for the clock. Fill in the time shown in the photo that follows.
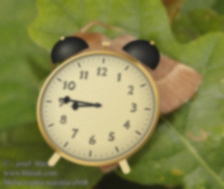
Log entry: 8:46
